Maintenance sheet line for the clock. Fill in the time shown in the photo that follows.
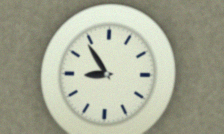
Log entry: 8:54
